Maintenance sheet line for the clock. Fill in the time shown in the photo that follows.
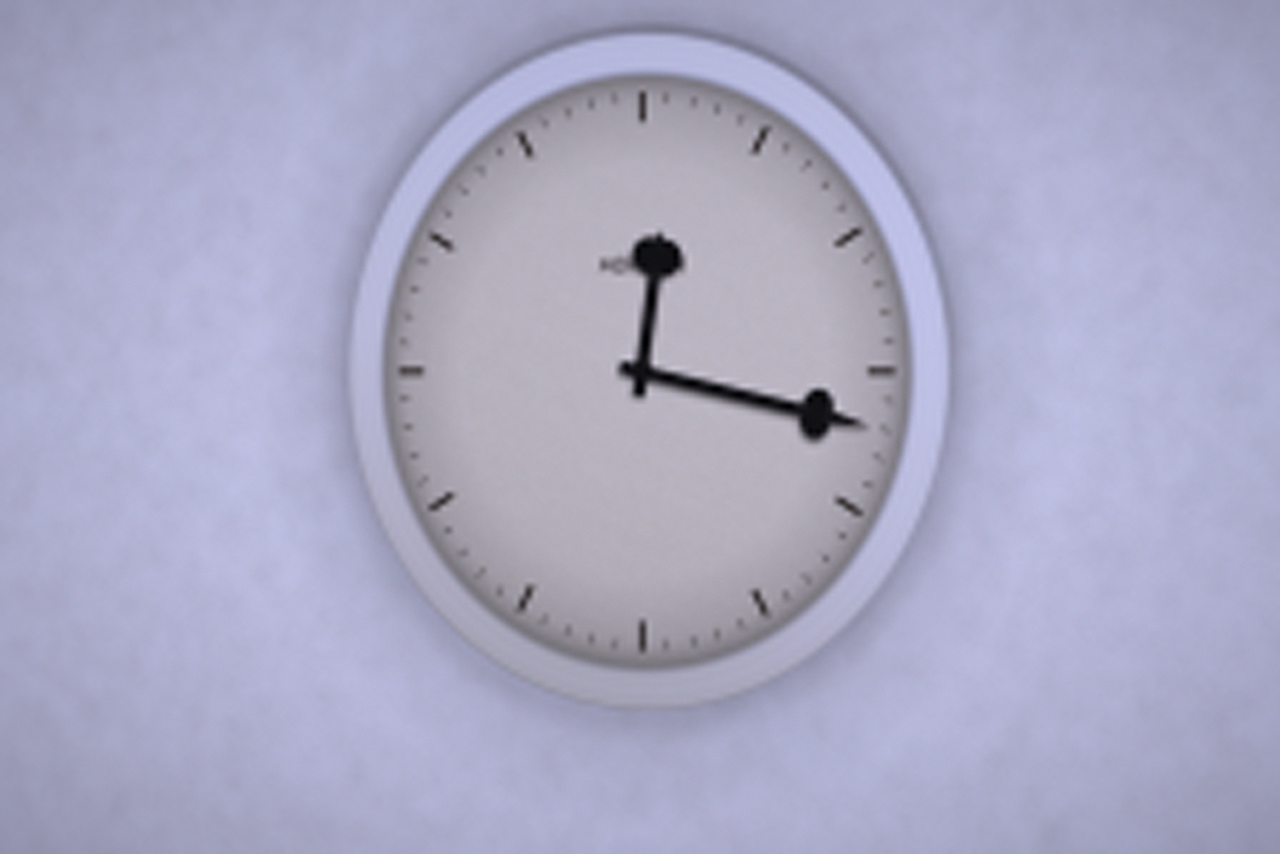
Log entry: 12:17
